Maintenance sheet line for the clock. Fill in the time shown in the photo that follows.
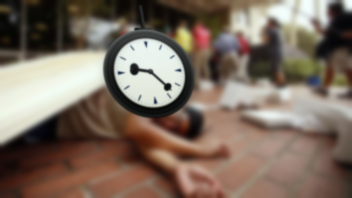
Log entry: 9:23
